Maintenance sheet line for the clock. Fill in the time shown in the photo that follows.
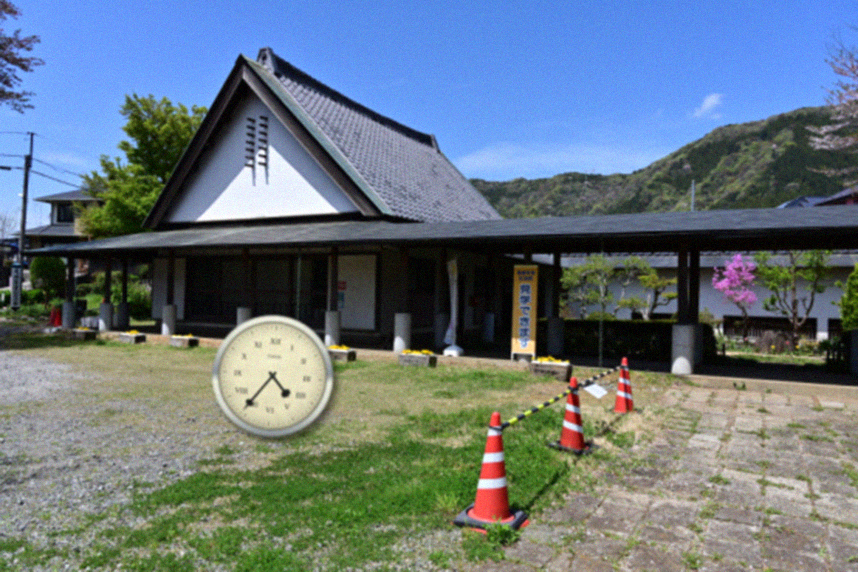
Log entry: 4:36
